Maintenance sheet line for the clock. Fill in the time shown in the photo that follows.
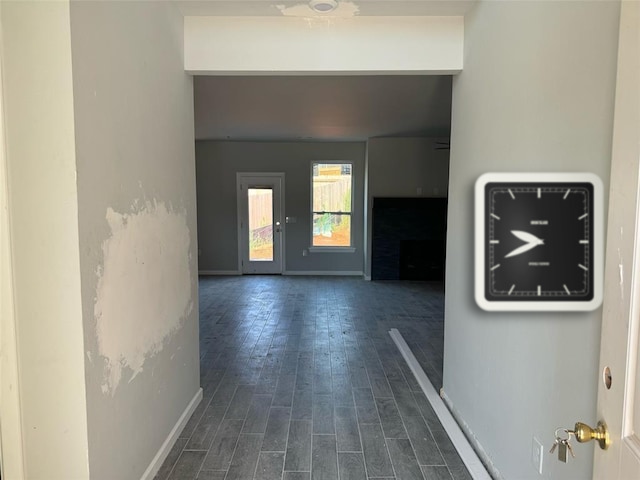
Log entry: 9:41
